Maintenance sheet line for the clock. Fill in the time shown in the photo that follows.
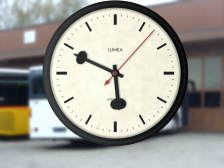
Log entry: 5:49:07
